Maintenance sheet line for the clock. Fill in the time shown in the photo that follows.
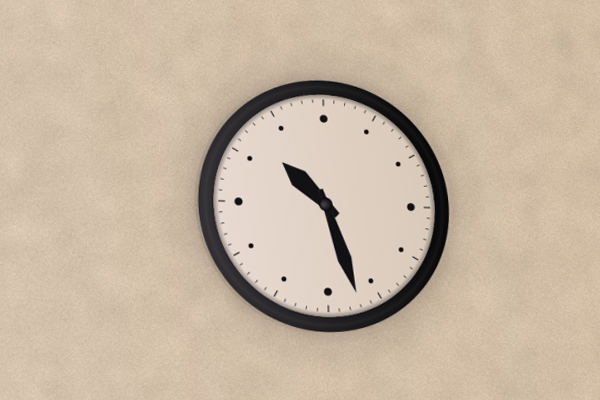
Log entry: 10:27
